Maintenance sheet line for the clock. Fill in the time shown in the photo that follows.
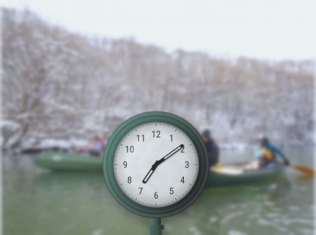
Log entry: 7:09
